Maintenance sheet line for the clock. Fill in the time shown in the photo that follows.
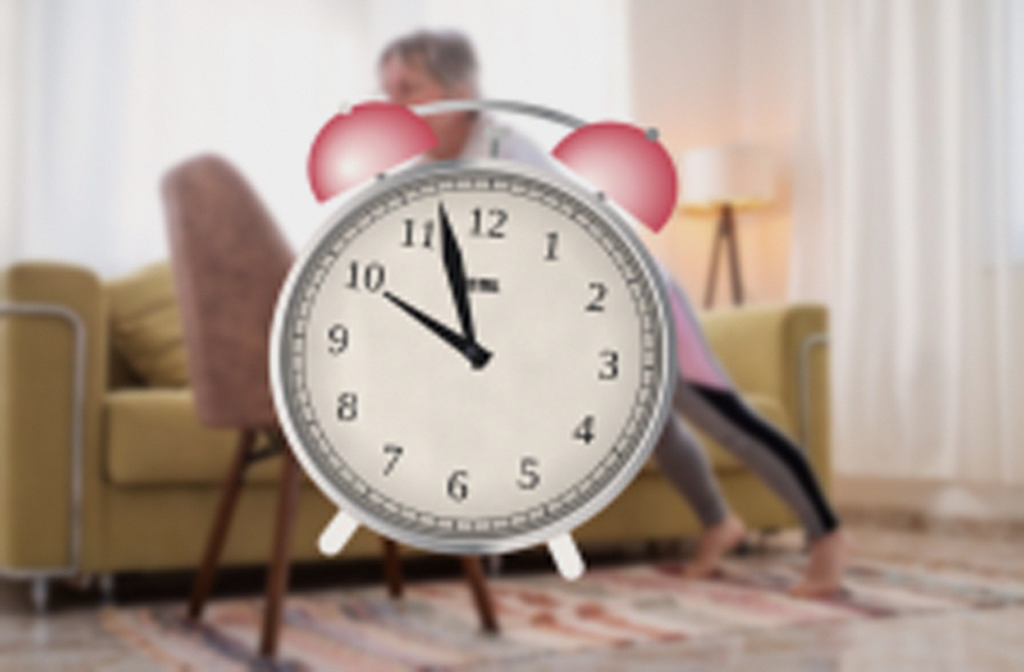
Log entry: 9:57
